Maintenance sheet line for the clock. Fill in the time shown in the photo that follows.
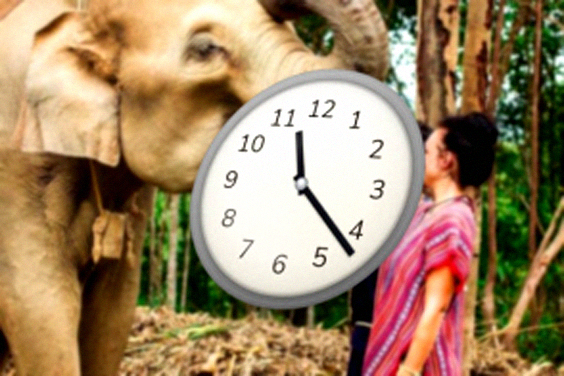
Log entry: 11:22
